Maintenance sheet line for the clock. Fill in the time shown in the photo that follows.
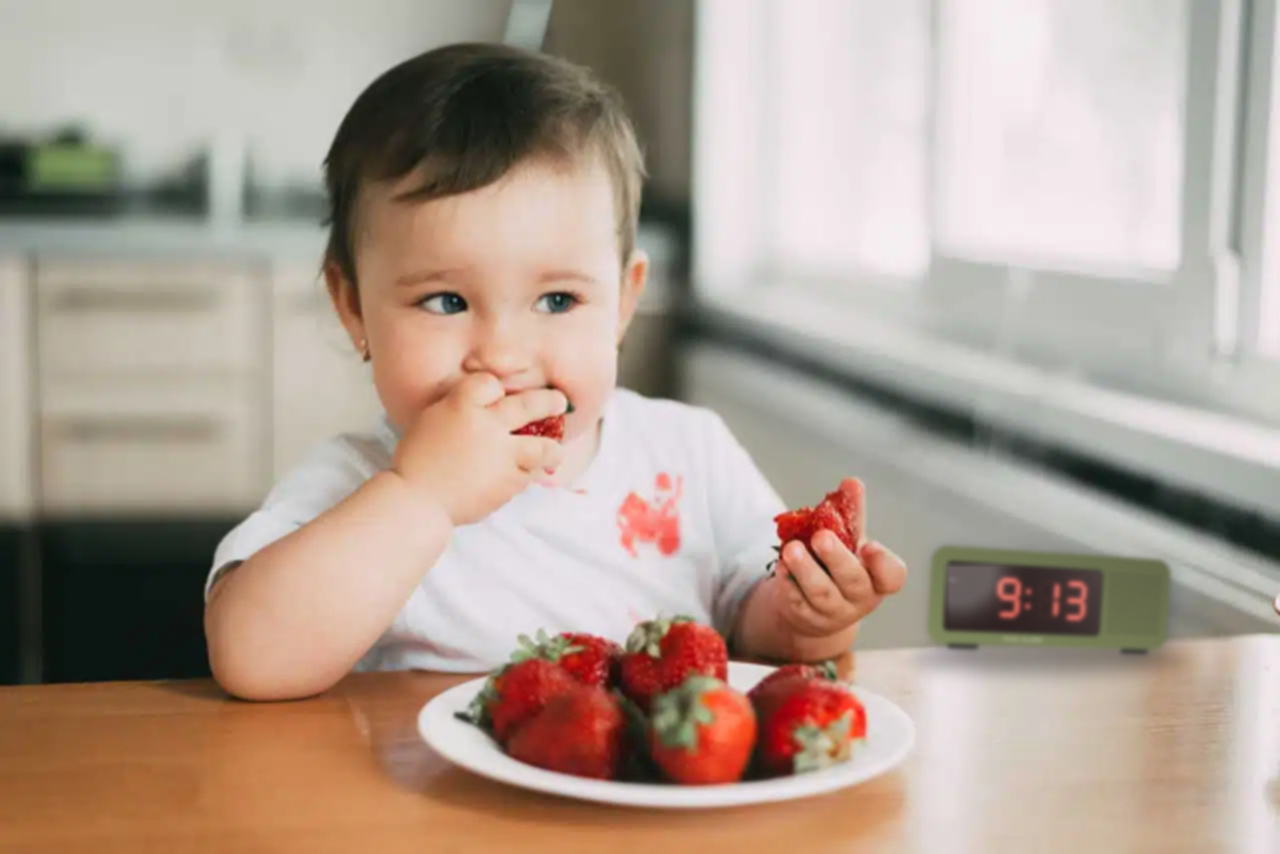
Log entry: 9:13
